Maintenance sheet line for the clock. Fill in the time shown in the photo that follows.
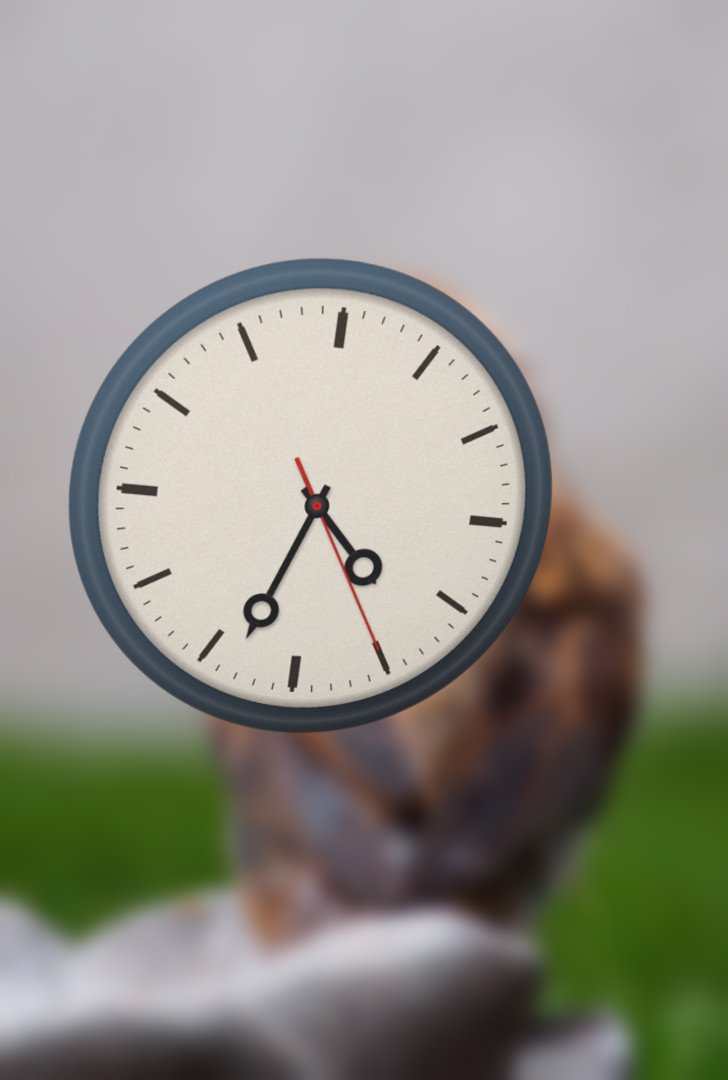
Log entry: 4:33:25
